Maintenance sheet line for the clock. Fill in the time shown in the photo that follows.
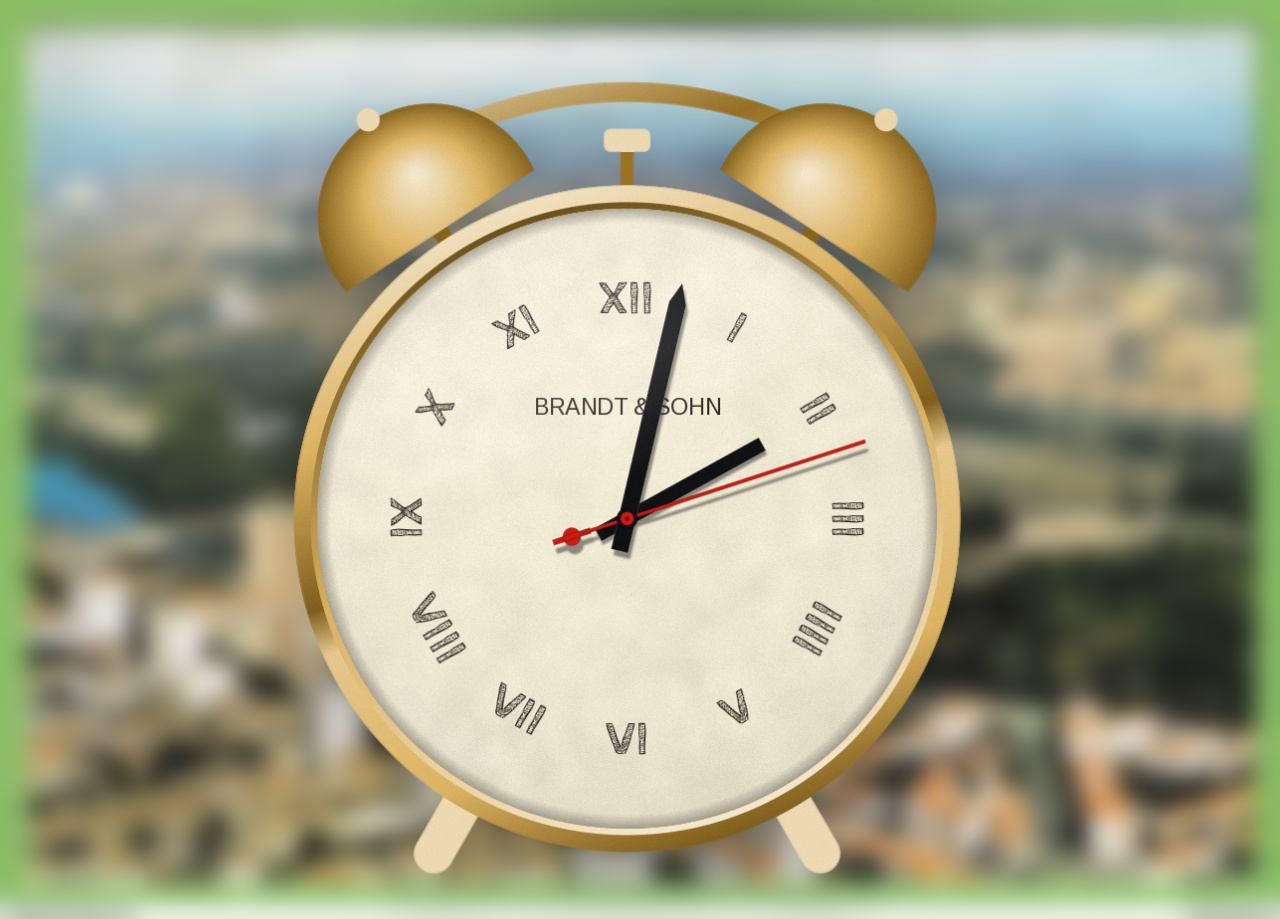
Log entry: 2:02:12
